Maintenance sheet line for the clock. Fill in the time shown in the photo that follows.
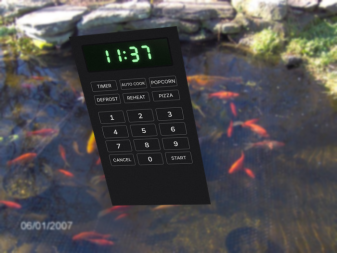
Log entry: 11:37
